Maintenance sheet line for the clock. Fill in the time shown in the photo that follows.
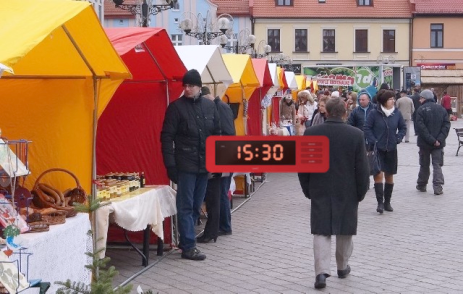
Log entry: 15:30
